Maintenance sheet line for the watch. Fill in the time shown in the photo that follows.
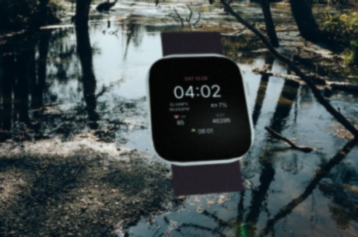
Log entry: 4:02
